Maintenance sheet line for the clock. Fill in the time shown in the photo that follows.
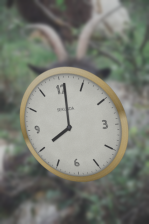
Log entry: 8:01
